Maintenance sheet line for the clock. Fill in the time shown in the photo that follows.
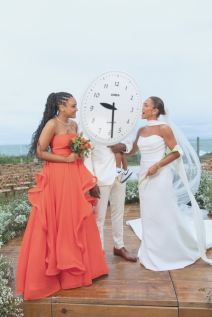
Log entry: 9:29
